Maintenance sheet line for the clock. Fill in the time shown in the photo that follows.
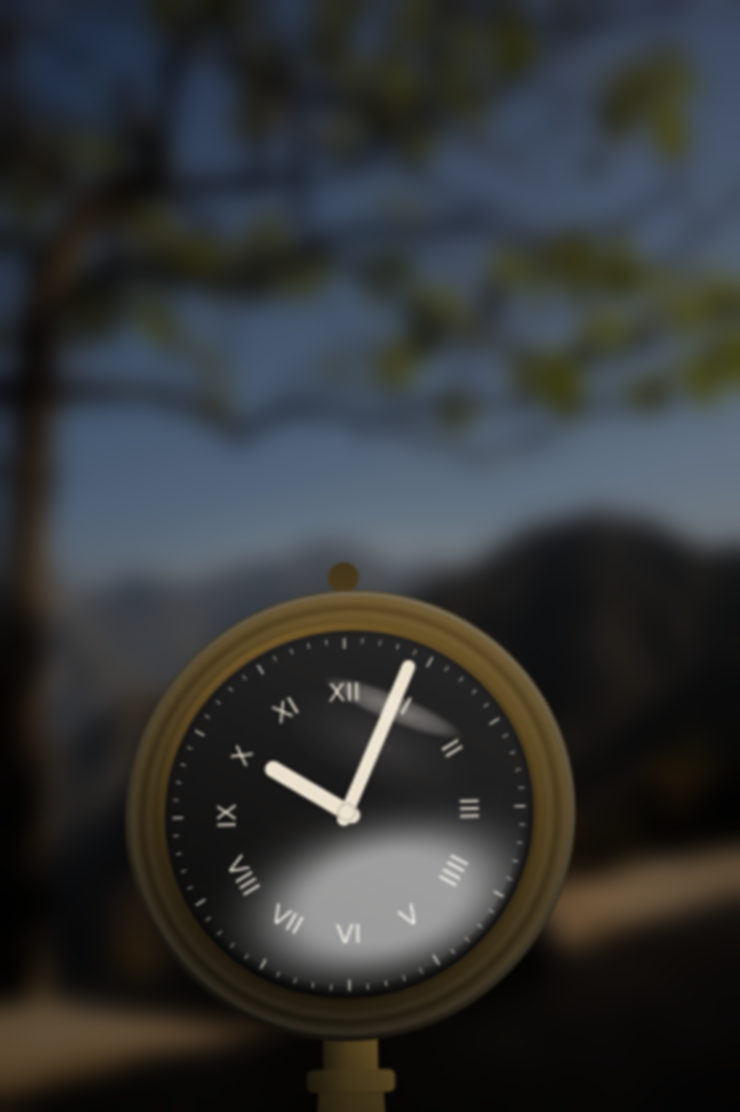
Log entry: 10:04
